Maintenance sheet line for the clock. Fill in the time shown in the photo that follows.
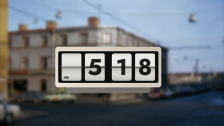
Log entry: 5:18
